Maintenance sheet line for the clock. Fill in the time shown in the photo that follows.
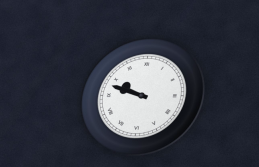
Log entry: 9:48
